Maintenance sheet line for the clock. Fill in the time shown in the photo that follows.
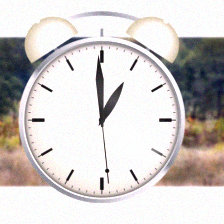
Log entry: 12:59:29
